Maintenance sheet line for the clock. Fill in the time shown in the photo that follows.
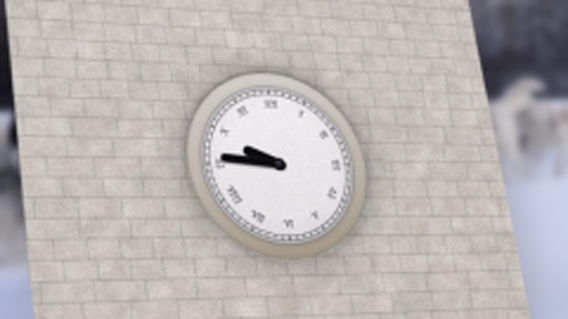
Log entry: 9:46
